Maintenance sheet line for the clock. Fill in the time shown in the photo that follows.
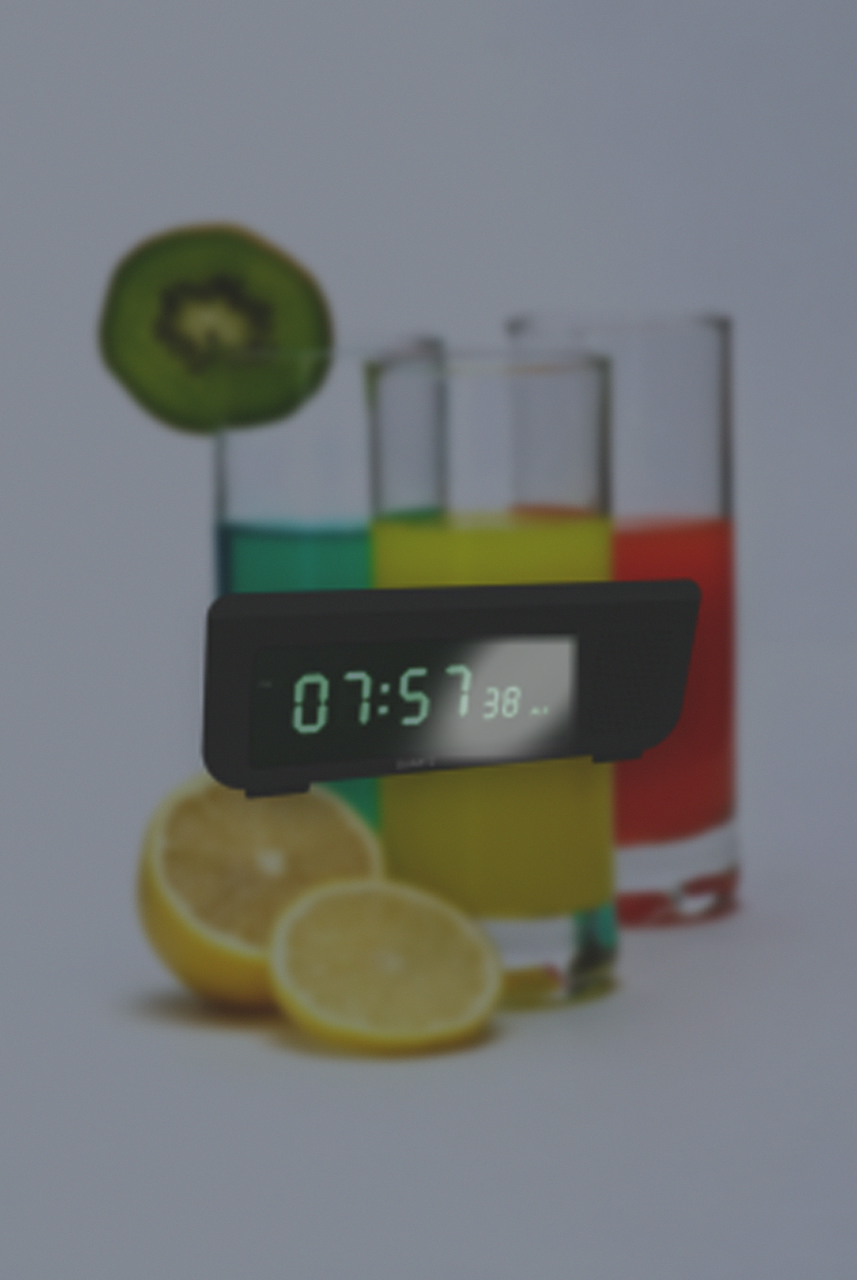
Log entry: 7:57:38
